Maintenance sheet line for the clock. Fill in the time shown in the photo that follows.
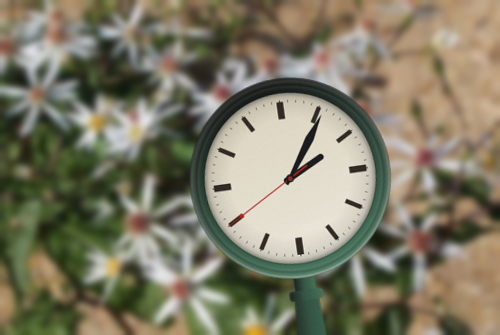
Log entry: 2:05:40
